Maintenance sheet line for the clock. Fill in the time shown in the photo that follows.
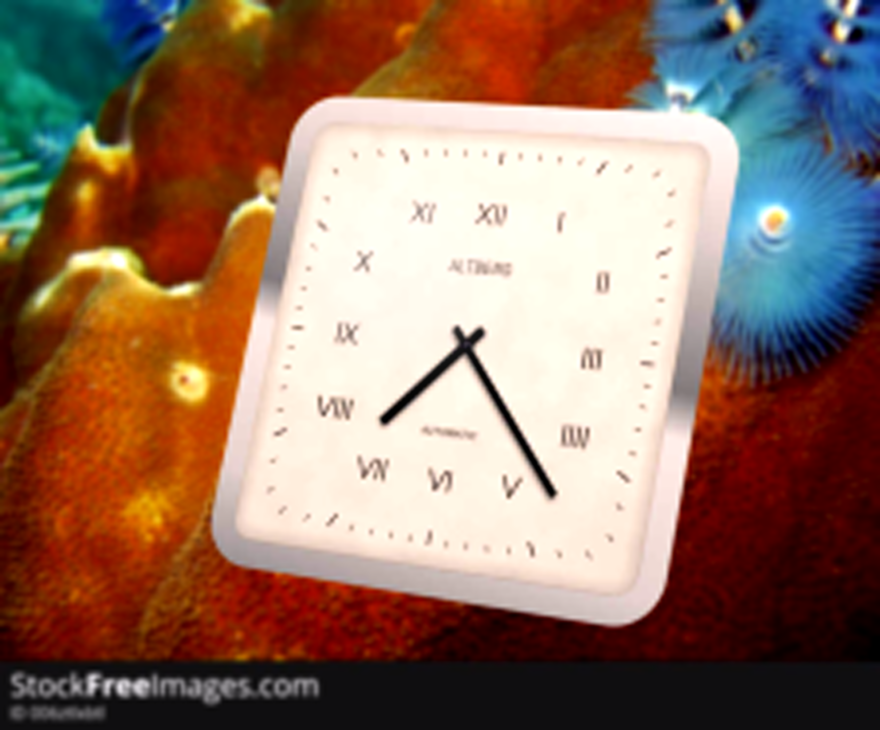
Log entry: 7:23
